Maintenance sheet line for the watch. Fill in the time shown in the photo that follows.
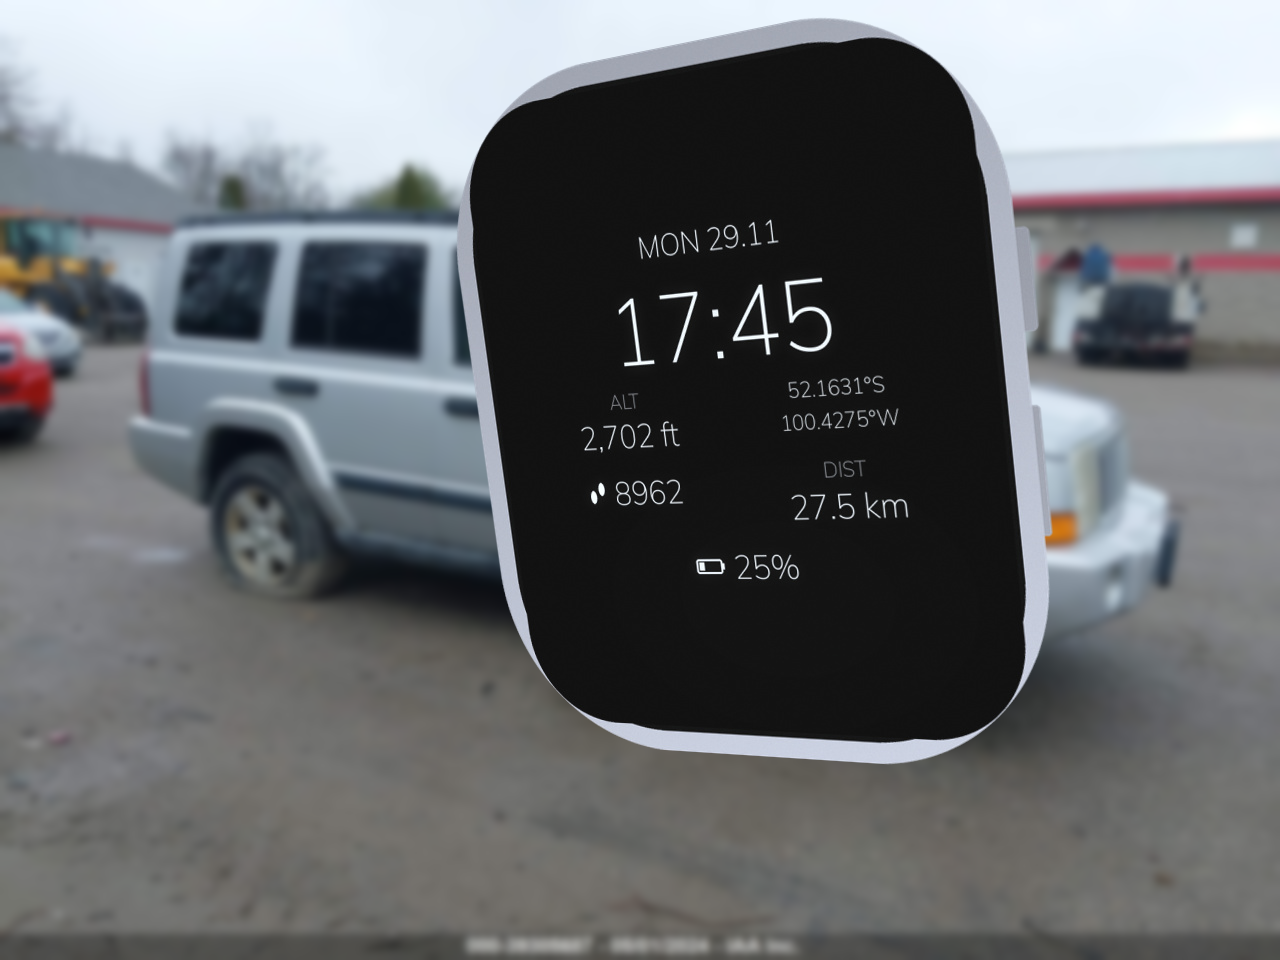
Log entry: 17:45
